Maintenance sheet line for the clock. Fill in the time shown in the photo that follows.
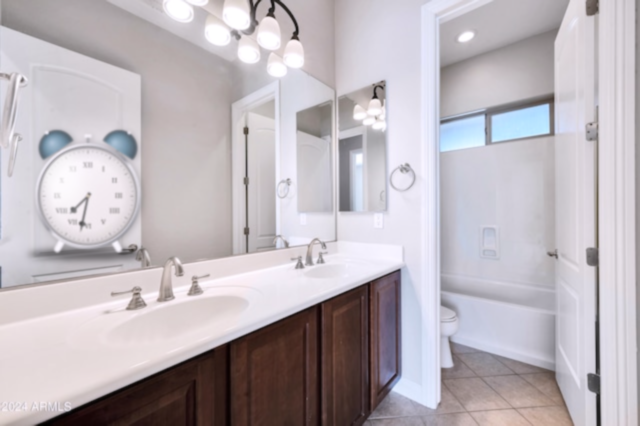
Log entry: 7:32
